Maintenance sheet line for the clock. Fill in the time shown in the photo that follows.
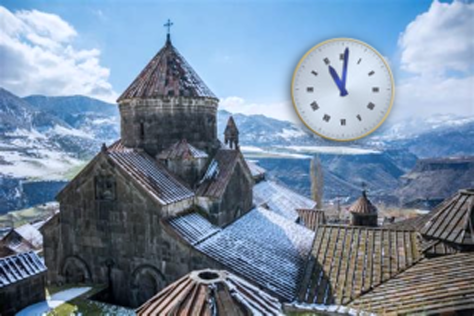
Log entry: 11:01
